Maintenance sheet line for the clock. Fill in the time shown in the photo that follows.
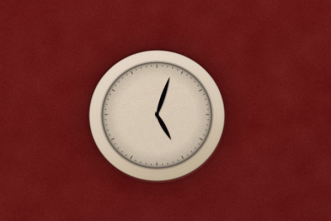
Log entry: 5:03
